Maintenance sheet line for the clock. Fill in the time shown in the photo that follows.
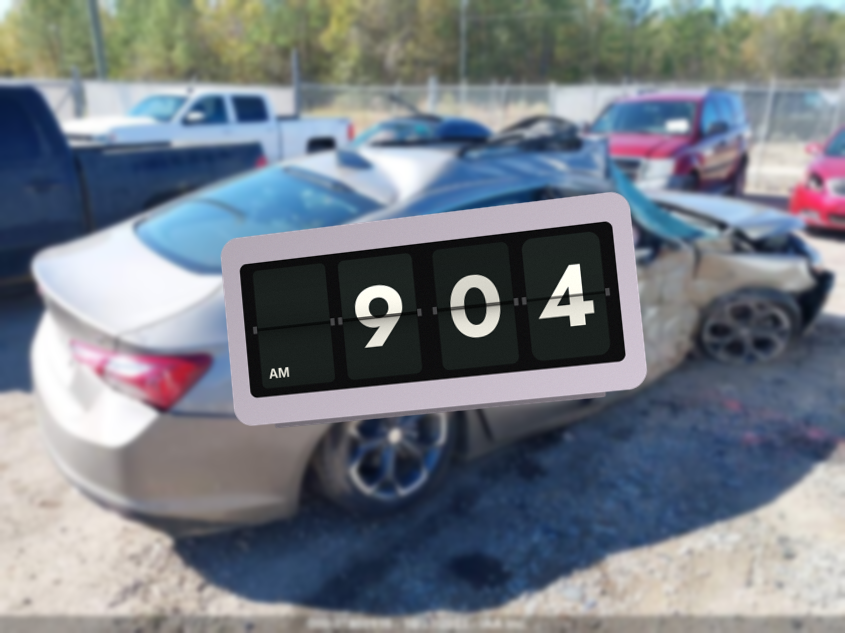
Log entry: 9:04
